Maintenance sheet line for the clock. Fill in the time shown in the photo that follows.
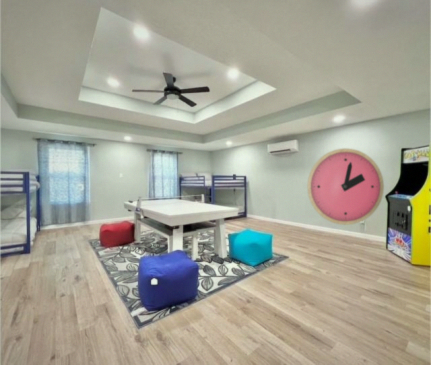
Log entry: 2:02
